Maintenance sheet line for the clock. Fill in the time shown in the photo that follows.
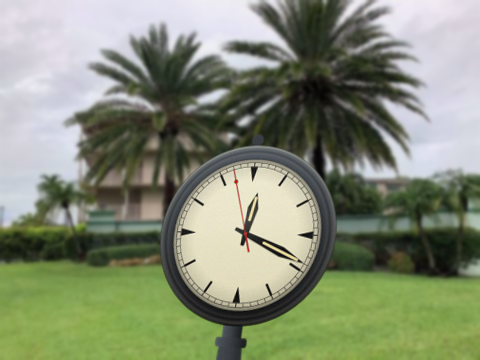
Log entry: 12:18:57
